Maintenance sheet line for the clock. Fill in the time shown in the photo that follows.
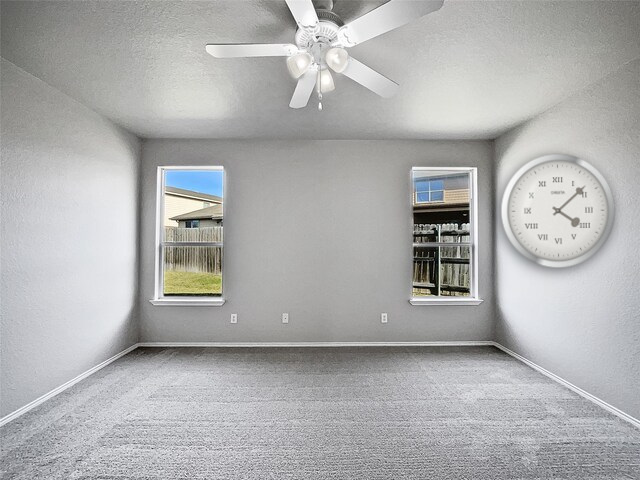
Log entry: 4:08
